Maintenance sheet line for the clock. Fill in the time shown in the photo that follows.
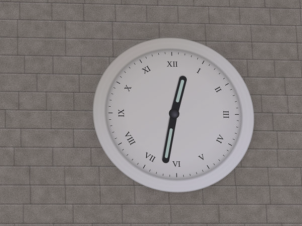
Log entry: 12:32
